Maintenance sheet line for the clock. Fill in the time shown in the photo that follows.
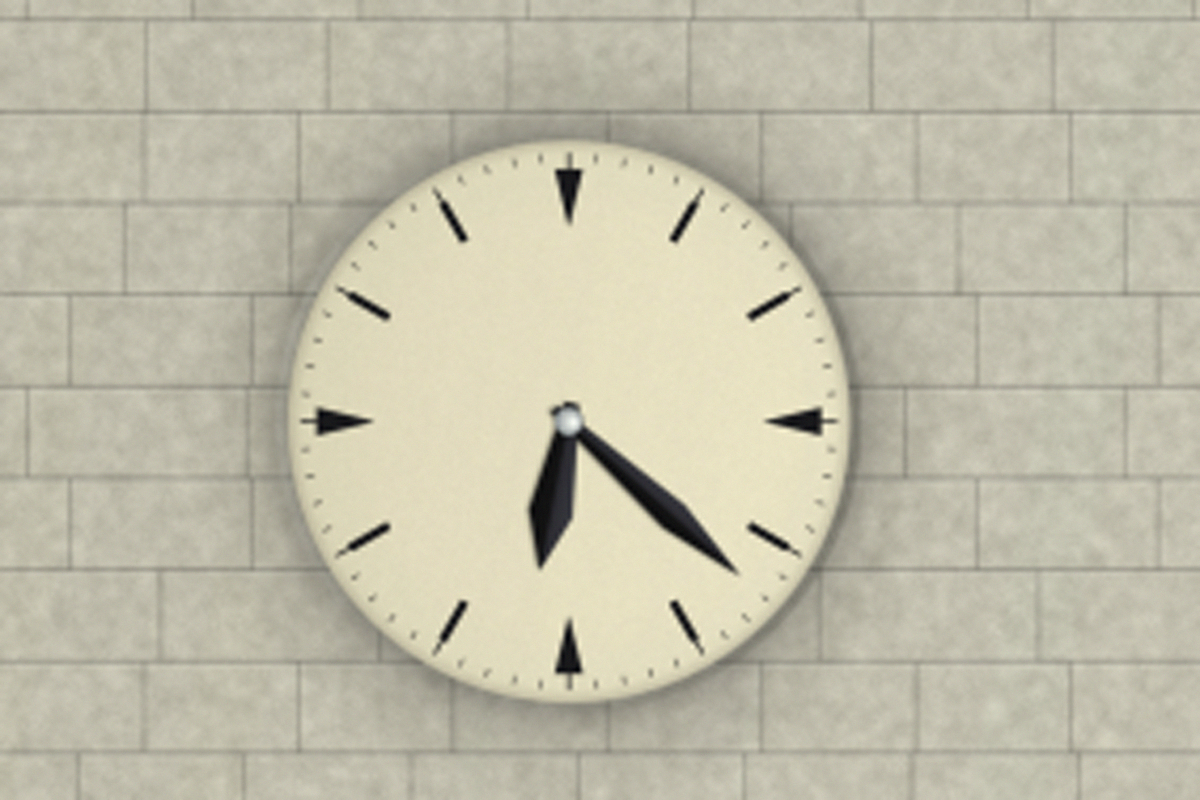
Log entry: 6:22
